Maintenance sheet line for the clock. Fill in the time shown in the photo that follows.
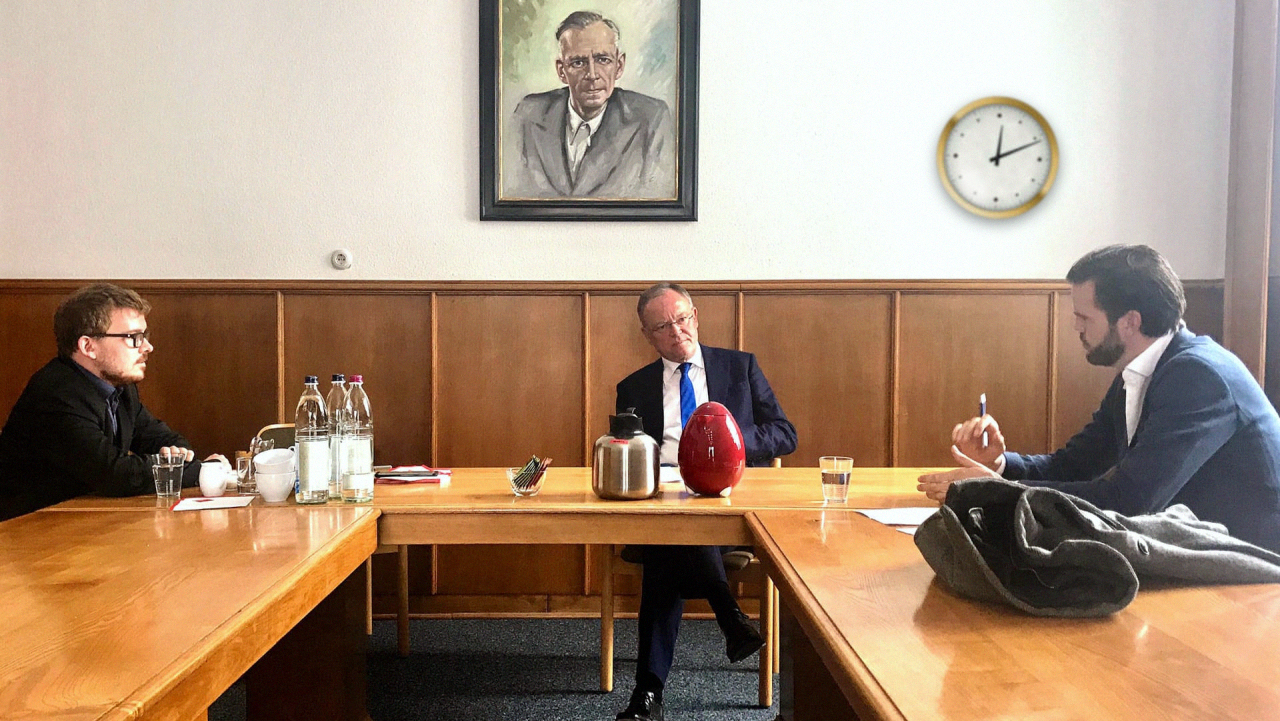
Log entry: 12:11
